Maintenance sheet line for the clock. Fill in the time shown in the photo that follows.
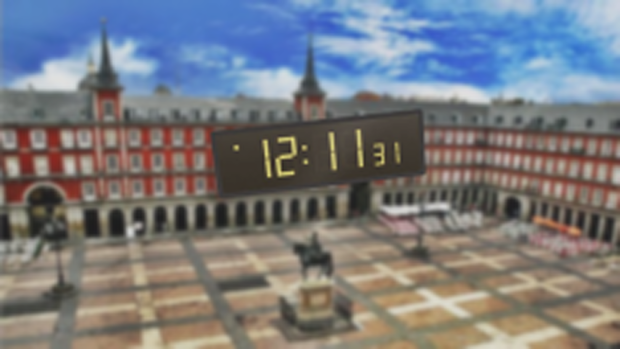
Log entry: 12:11:31
